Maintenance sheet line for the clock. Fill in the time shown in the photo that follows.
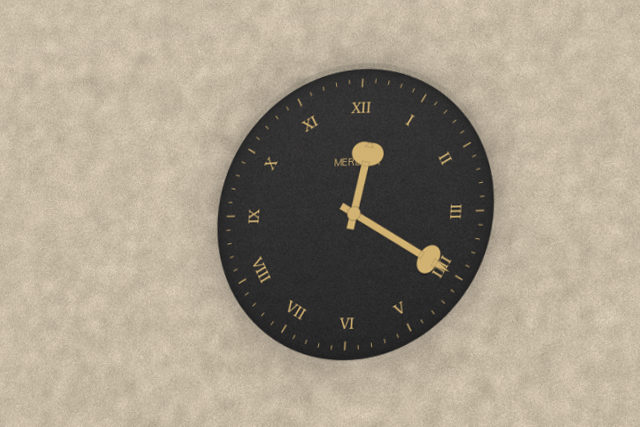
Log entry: 12:20
